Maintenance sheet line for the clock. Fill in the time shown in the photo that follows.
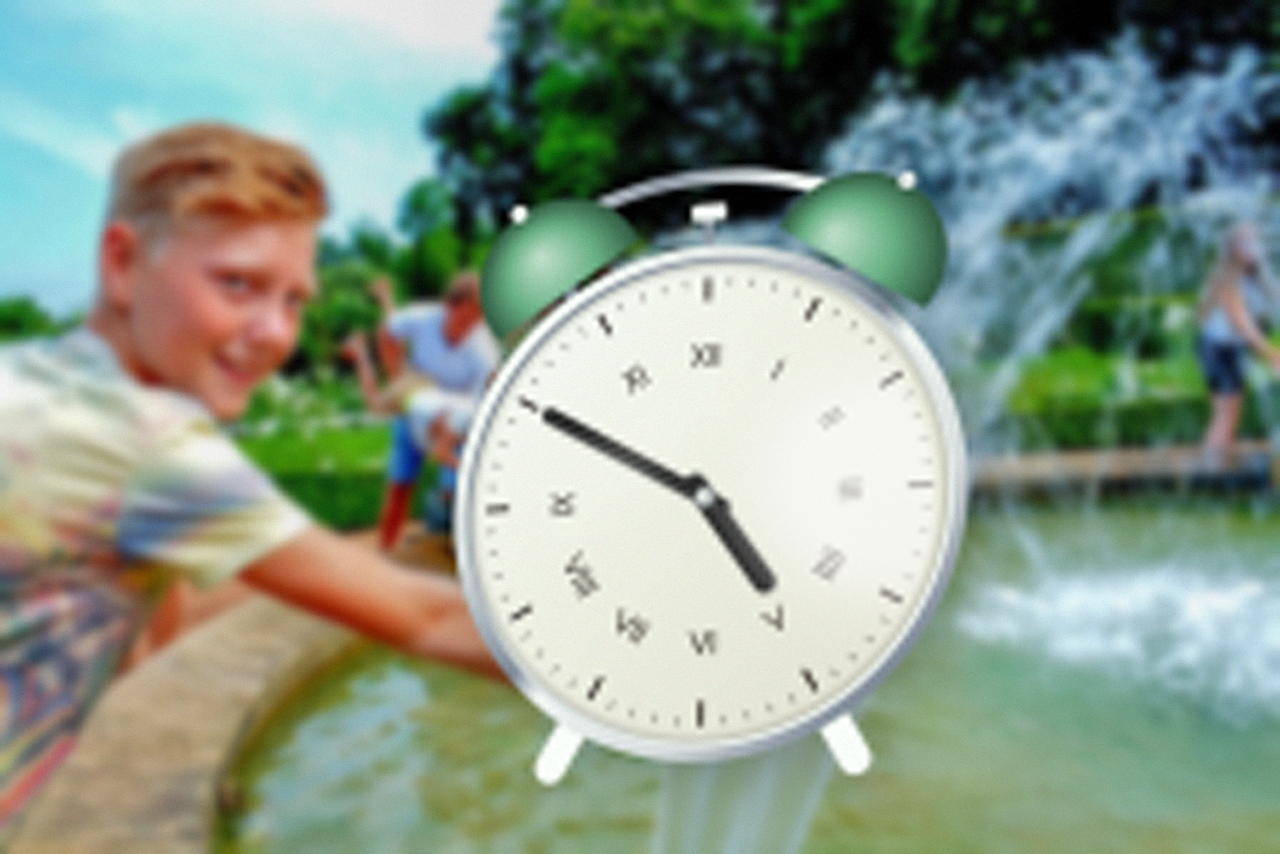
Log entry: 4:50
